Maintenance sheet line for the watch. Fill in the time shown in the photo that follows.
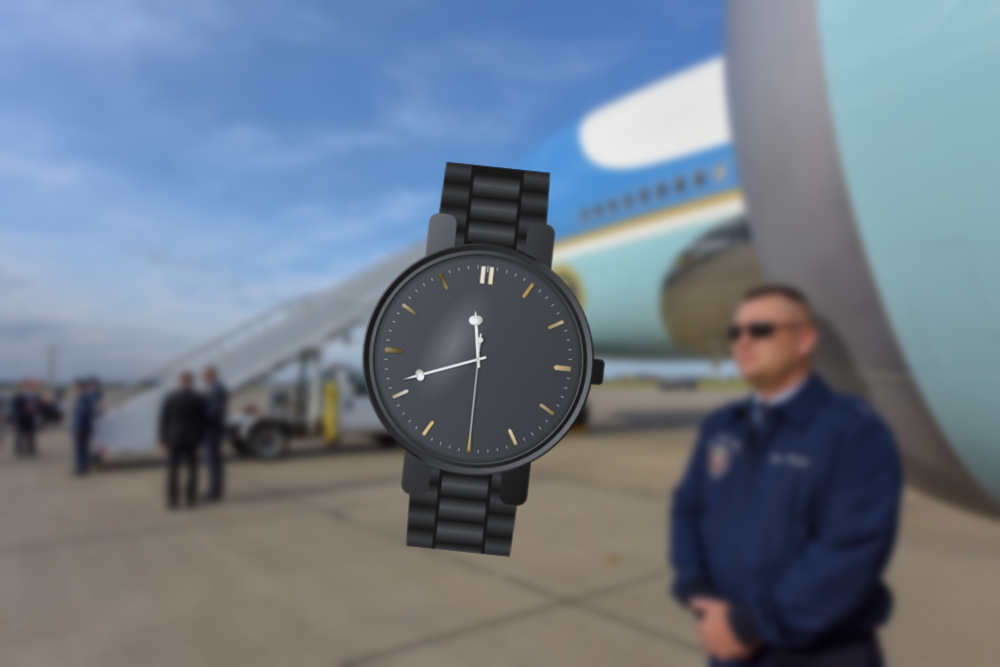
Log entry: 11:41:30
